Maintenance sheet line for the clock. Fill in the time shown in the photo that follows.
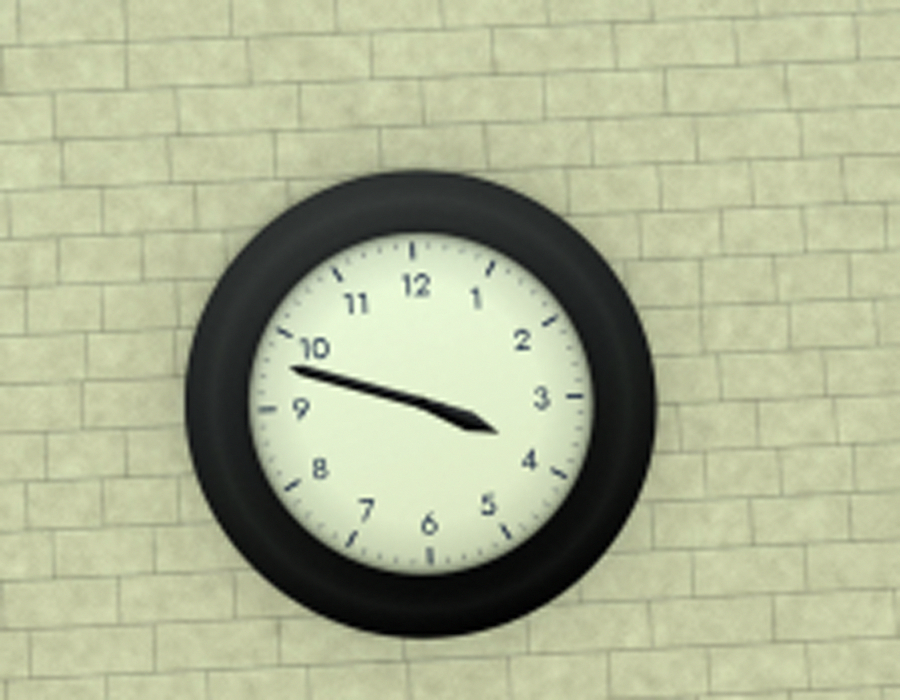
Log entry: 3:48
